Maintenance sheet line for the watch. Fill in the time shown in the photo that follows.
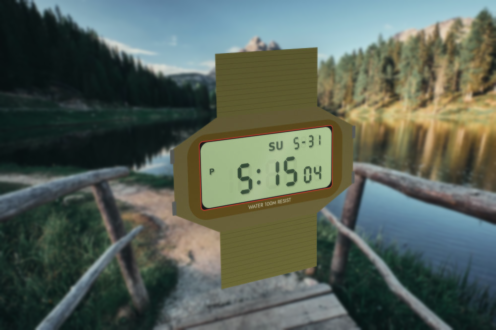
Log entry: 5:15:04
